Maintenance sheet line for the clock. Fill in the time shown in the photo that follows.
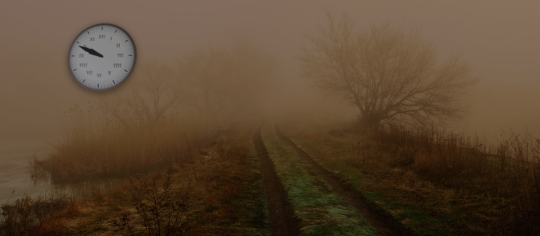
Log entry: 9:49
